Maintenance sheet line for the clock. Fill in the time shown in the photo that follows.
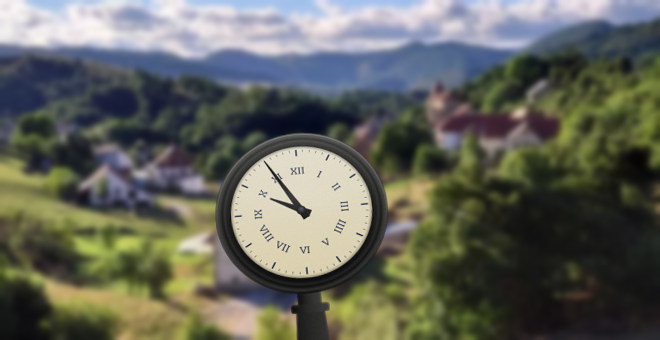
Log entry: 9:55
